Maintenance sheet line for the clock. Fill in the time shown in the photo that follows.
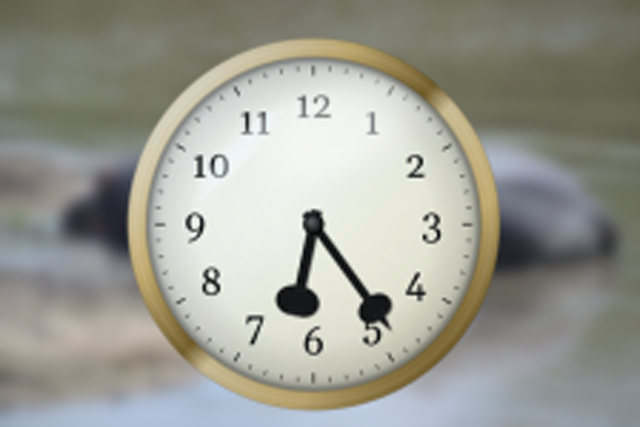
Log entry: 6:24
